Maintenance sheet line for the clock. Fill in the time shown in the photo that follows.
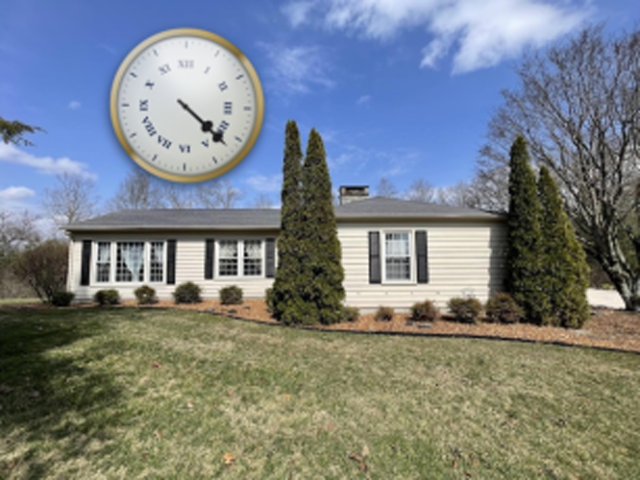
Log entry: 4:22
